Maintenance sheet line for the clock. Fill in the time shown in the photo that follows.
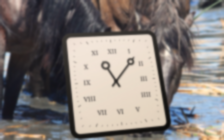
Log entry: 11:07
